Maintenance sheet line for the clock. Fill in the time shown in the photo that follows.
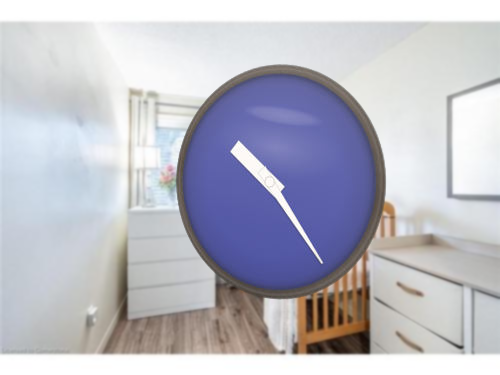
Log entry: 10:24
